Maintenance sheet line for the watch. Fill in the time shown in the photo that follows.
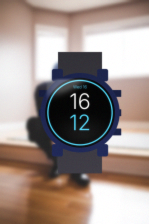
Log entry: 16:12
